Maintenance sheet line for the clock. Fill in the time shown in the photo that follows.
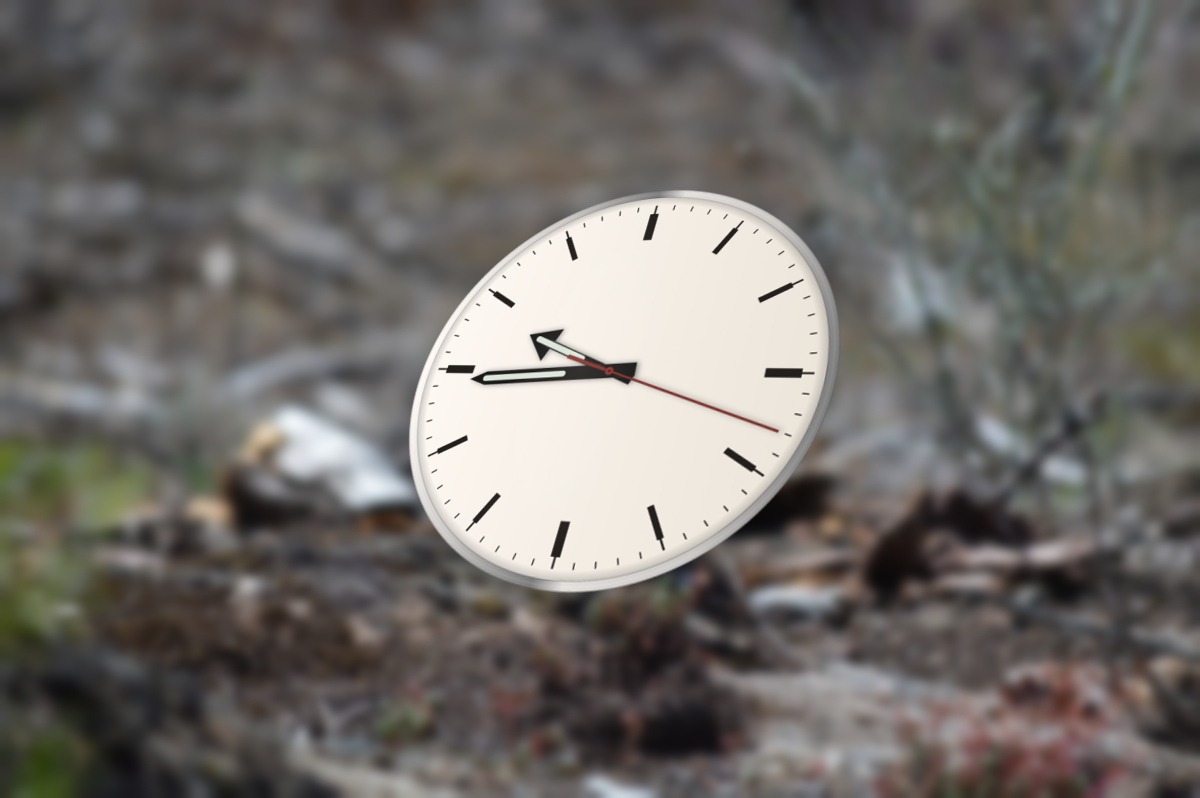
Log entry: 9:44:18
